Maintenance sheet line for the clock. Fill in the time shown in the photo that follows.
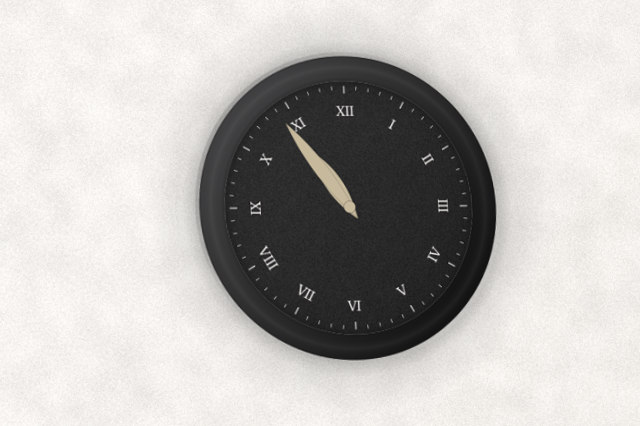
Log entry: 10:54
